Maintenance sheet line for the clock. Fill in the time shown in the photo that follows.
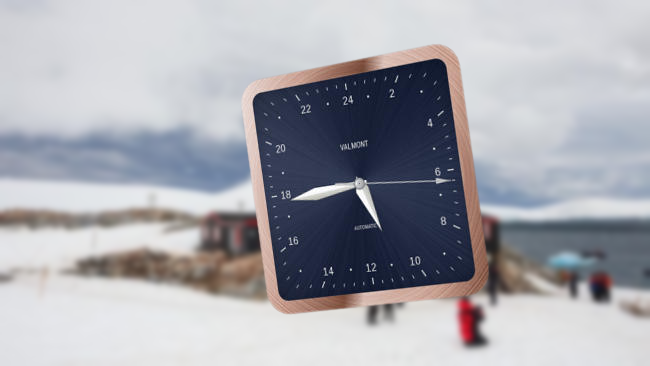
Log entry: 10:44:16
